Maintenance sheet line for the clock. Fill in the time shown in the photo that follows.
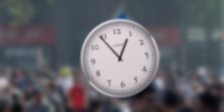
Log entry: 12:54
